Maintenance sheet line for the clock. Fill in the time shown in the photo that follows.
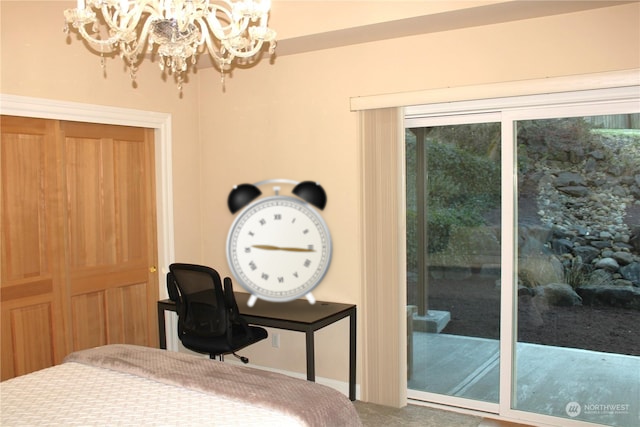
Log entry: 9:16
